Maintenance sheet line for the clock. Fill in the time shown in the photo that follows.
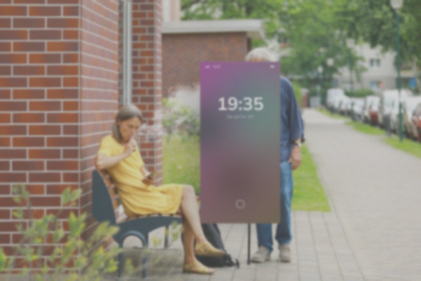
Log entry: 19:35
